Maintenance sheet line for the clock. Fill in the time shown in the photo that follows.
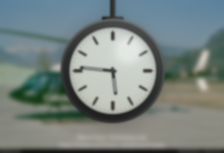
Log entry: 5:46
